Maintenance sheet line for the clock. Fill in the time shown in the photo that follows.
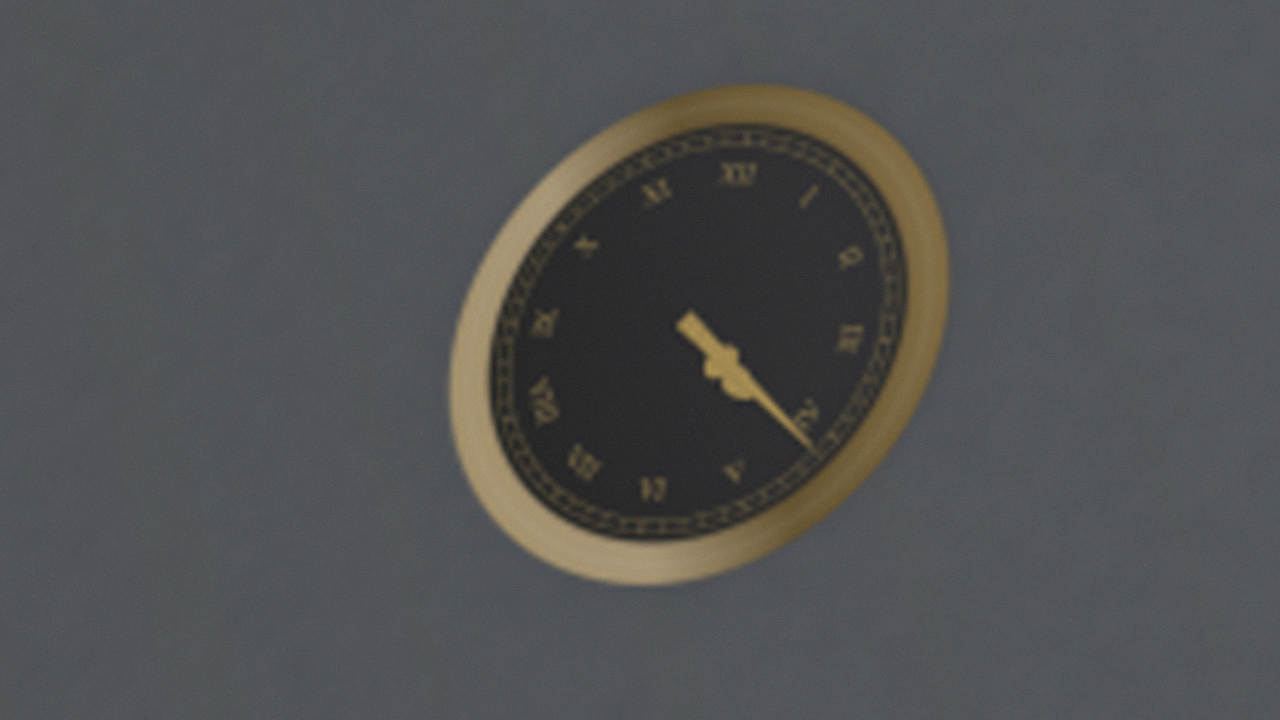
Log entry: 4:21
